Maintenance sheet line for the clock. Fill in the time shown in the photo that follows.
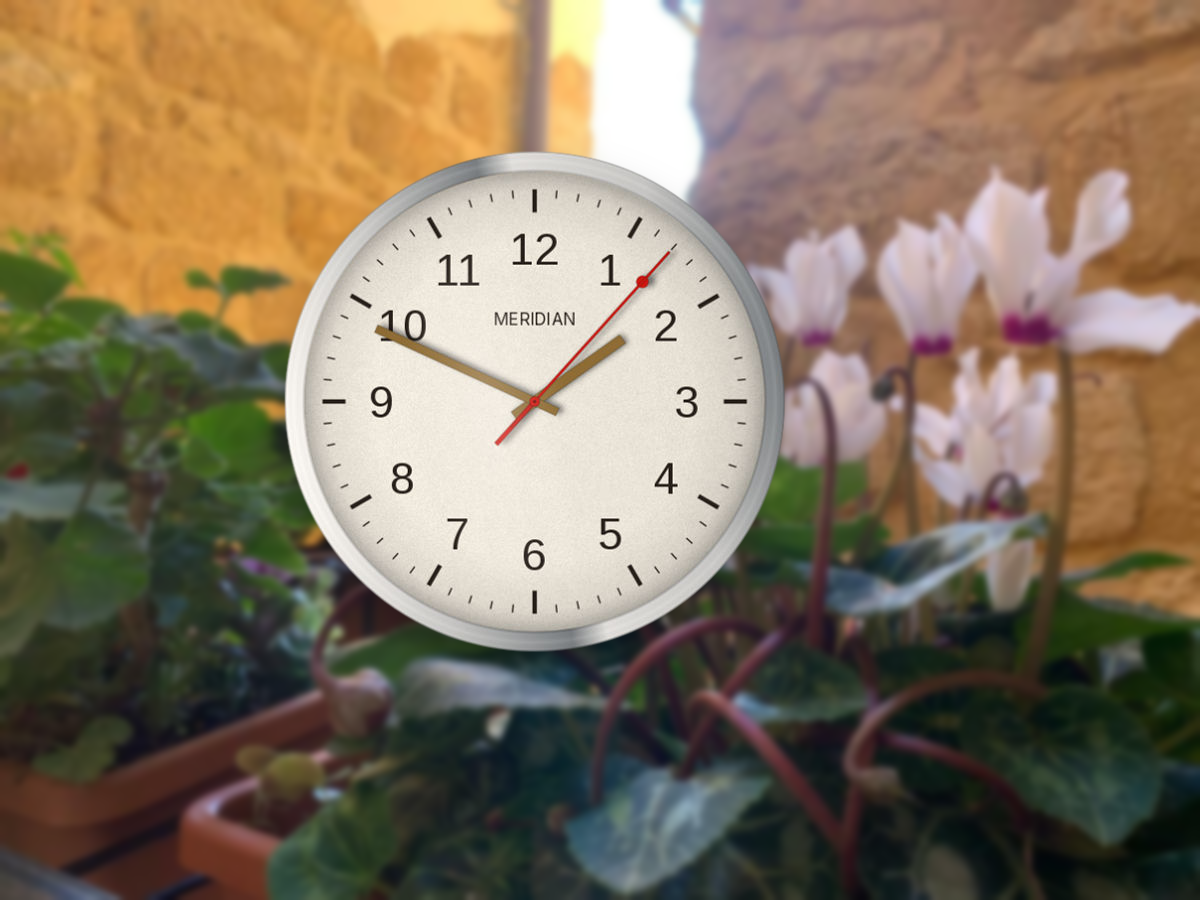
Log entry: 1:49:07
